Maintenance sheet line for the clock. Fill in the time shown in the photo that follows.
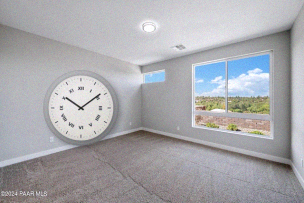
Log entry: 10:09
